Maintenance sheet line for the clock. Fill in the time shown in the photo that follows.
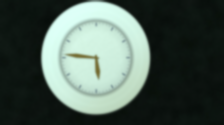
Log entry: 5:46
